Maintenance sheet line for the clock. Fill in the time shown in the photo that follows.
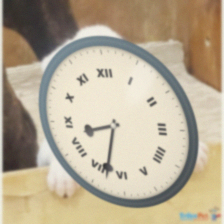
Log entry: 8:33
